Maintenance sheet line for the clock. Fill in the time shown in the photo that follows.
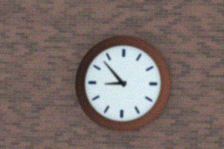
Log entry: 8:53
